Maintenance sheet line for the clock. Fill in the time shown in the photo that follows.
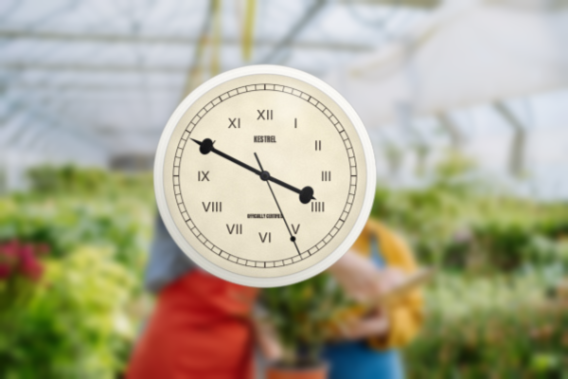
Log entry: 3:49:26
